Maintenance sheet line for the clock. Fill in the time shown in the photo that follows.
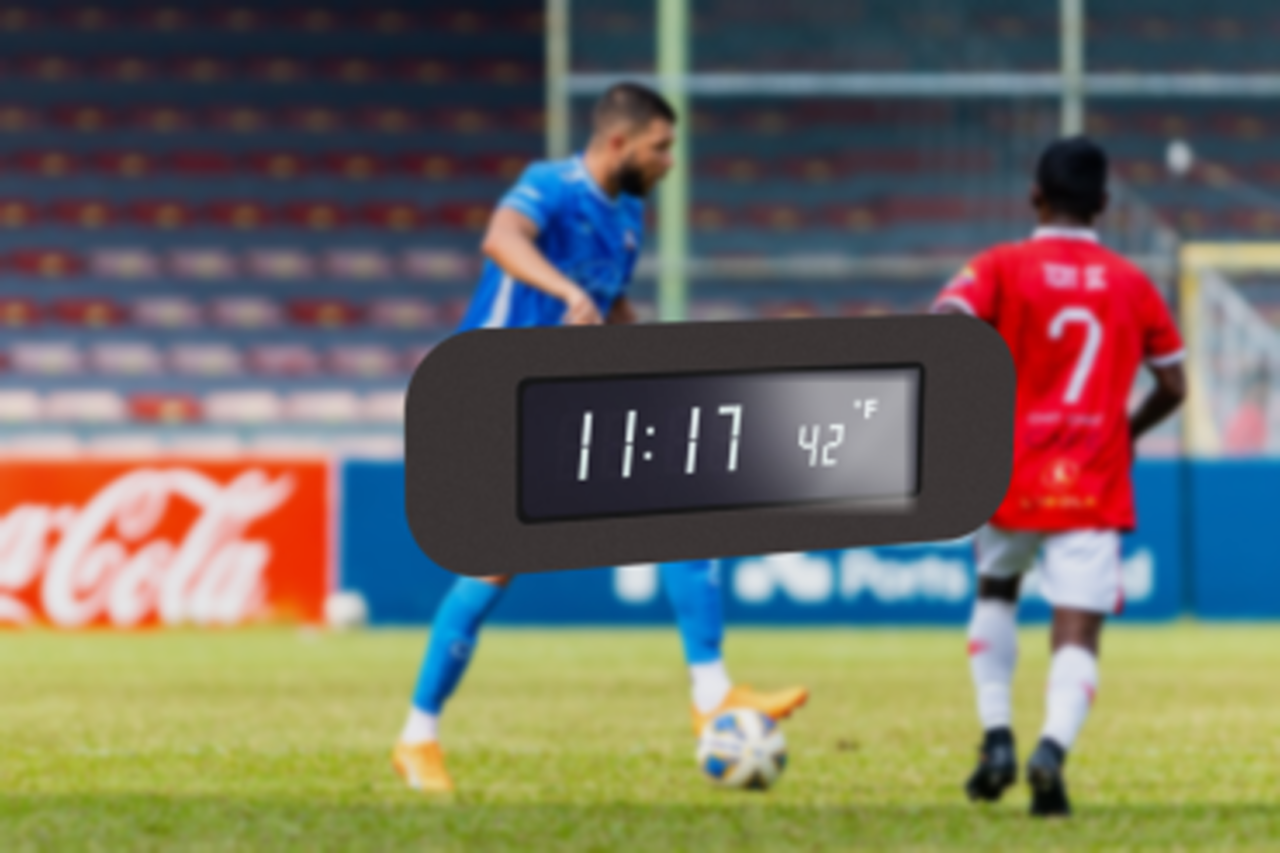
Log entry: 11:17
